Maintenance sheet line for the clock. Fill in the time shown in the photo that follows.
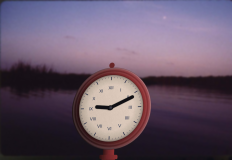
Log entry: 9:11
